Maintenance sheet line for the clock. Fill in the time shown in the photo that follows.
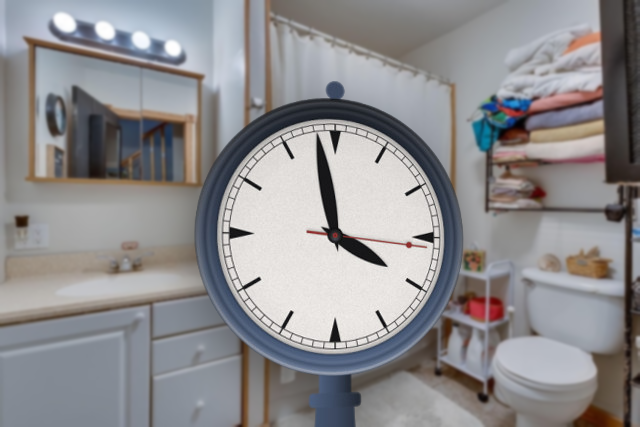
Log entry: 3:58:16
